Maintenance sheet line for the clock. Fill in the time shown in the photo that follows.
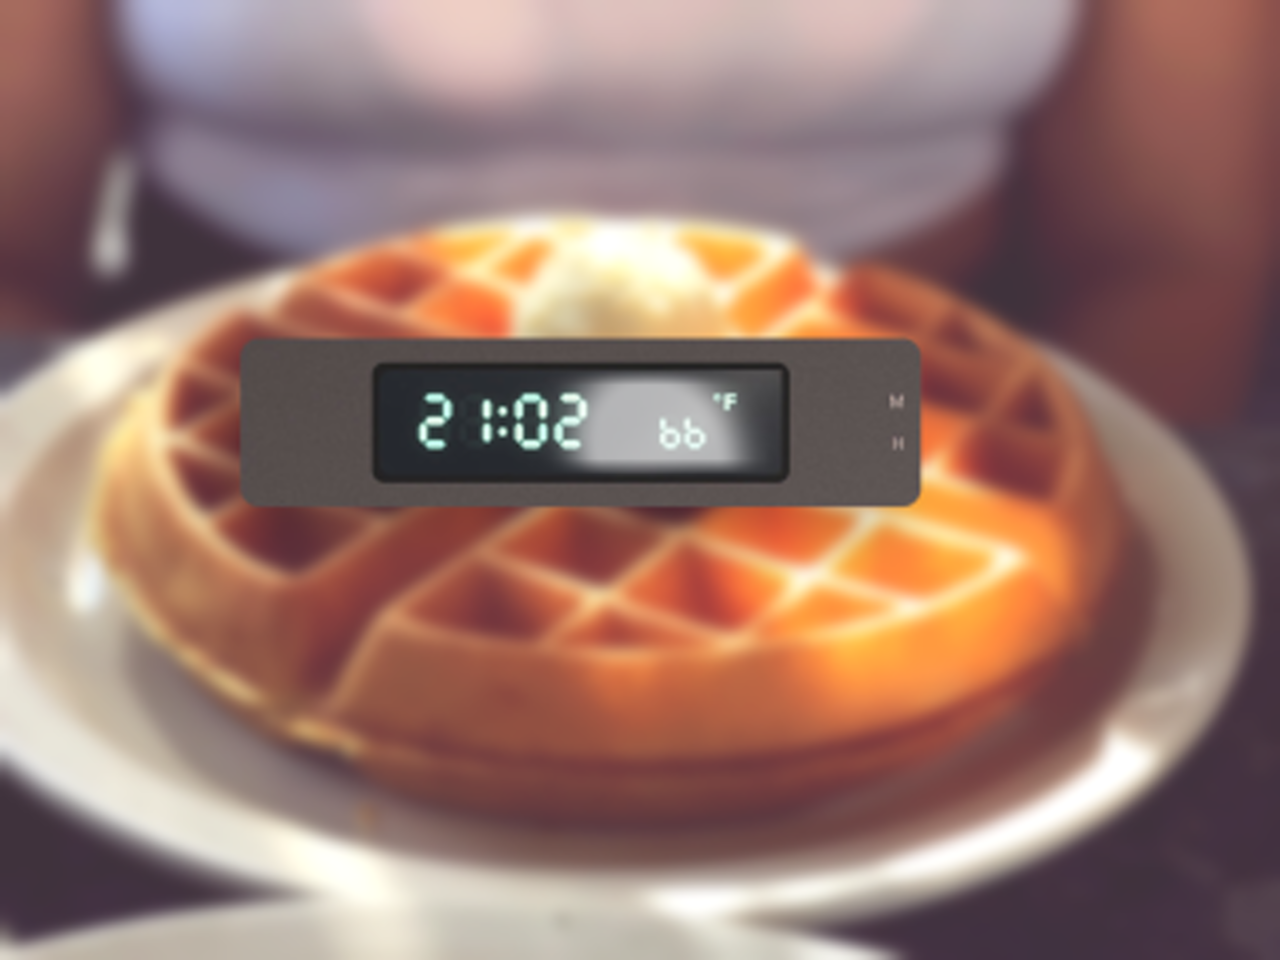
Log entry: 21:02
